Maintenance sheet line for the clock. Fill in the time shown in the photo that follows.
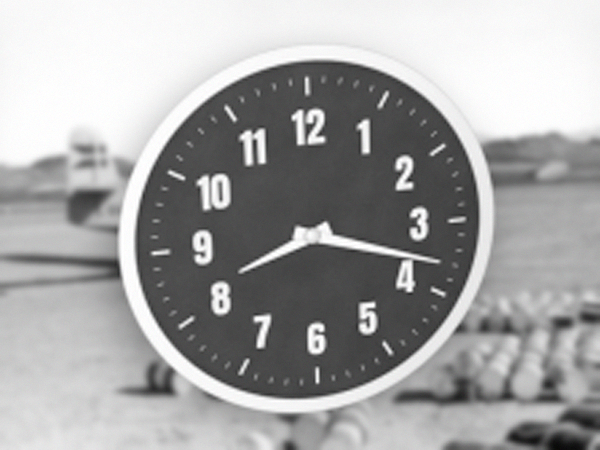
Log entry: 8:18
